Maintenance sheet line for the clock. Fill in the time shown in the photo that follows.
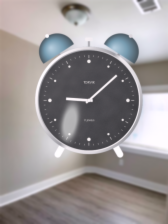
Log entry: 9:08
